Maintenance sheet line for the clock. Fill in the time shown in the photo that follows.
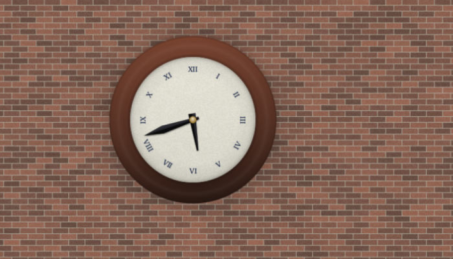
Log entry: 5:42
